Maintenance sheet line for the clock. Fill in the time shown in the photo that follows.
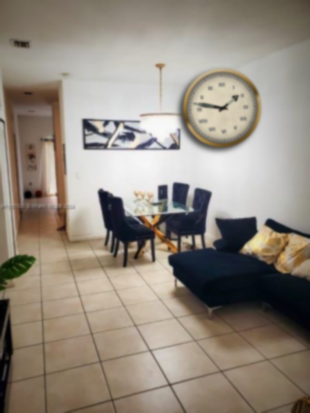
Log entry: 1:47
